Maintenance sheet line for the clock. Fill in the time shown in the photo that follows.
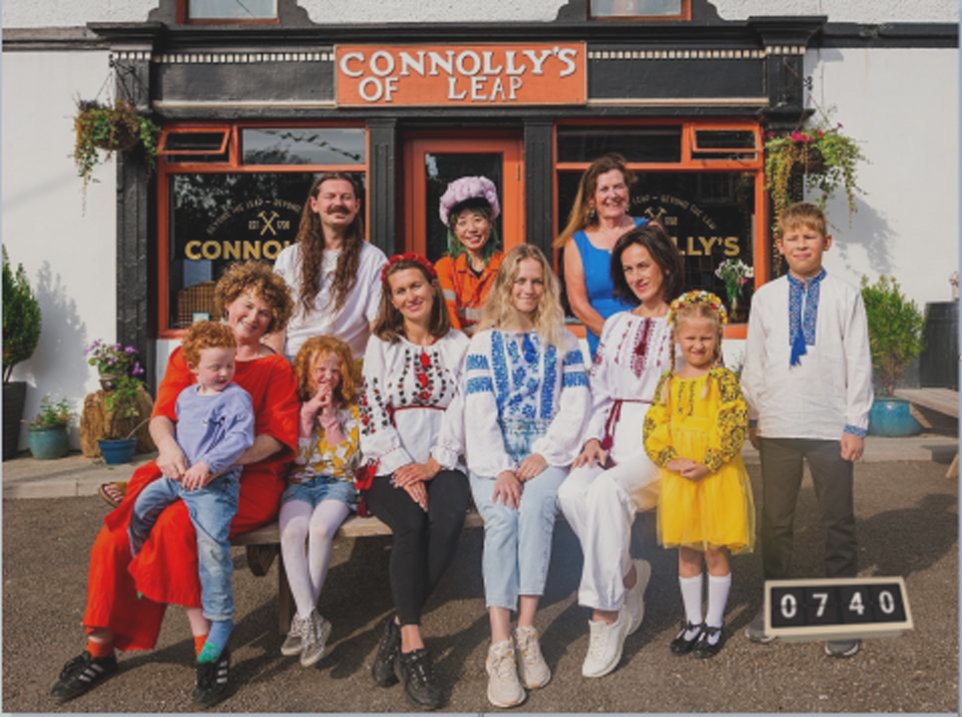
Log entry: 7:40
